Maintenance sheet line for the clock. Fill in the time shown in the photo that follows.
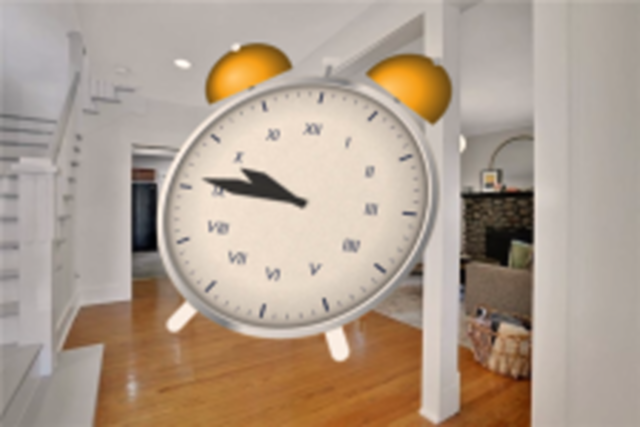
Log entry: 9:46
